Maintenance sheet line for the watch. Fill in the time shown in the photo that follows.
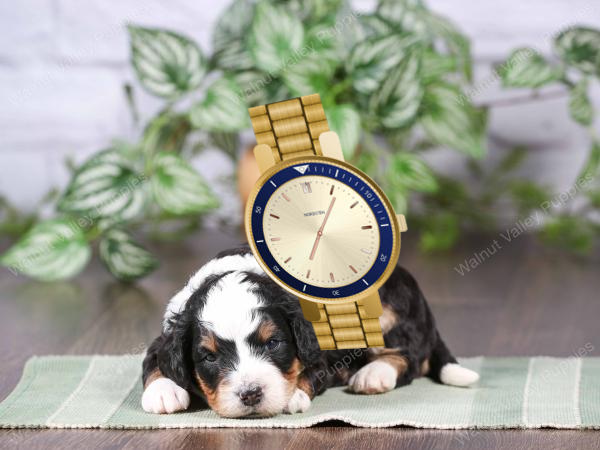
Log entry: 7:06
